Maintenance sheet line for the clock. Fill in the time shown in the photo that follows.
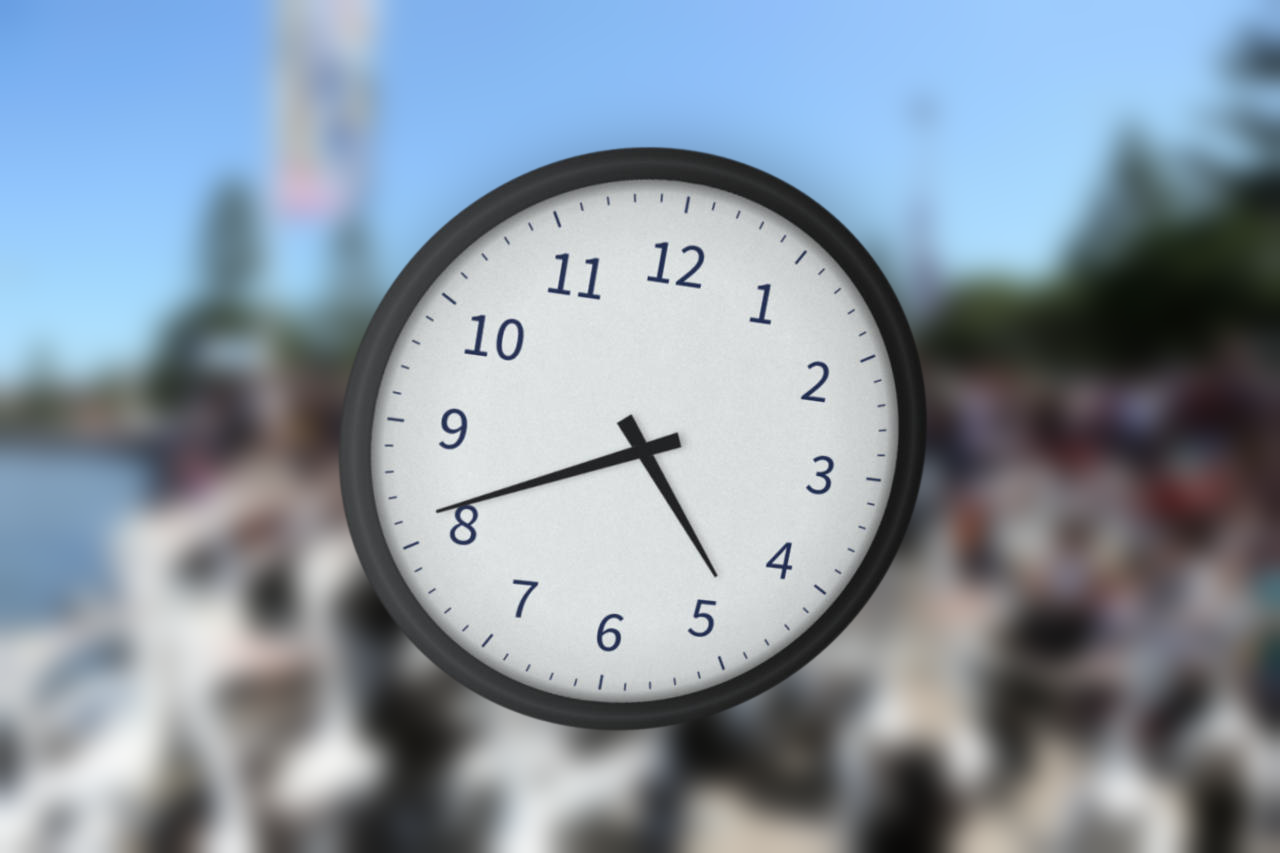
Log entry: 4:41
